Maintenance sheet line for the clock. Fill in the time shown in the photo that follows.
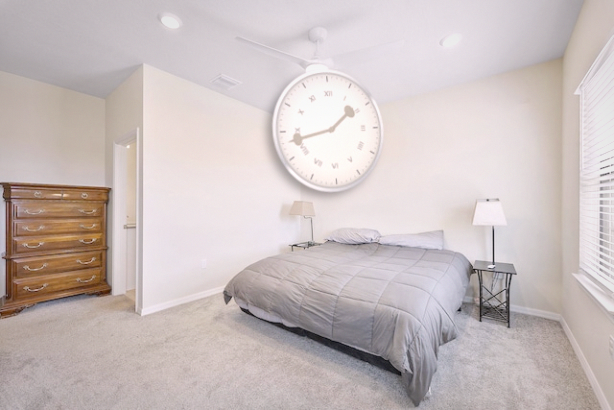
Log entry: 1:43
